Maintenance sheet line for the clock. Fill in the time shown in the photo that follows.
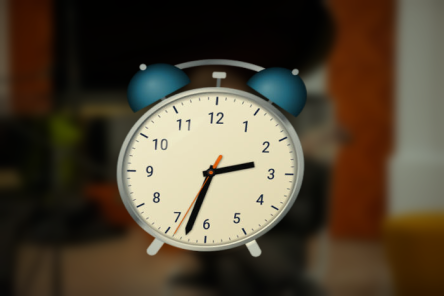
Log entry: 2:32:34
